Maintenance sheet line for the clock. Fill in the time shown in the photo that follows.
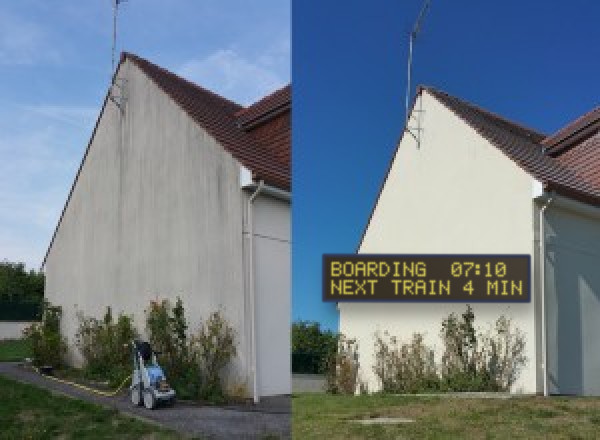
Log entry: 7:10
